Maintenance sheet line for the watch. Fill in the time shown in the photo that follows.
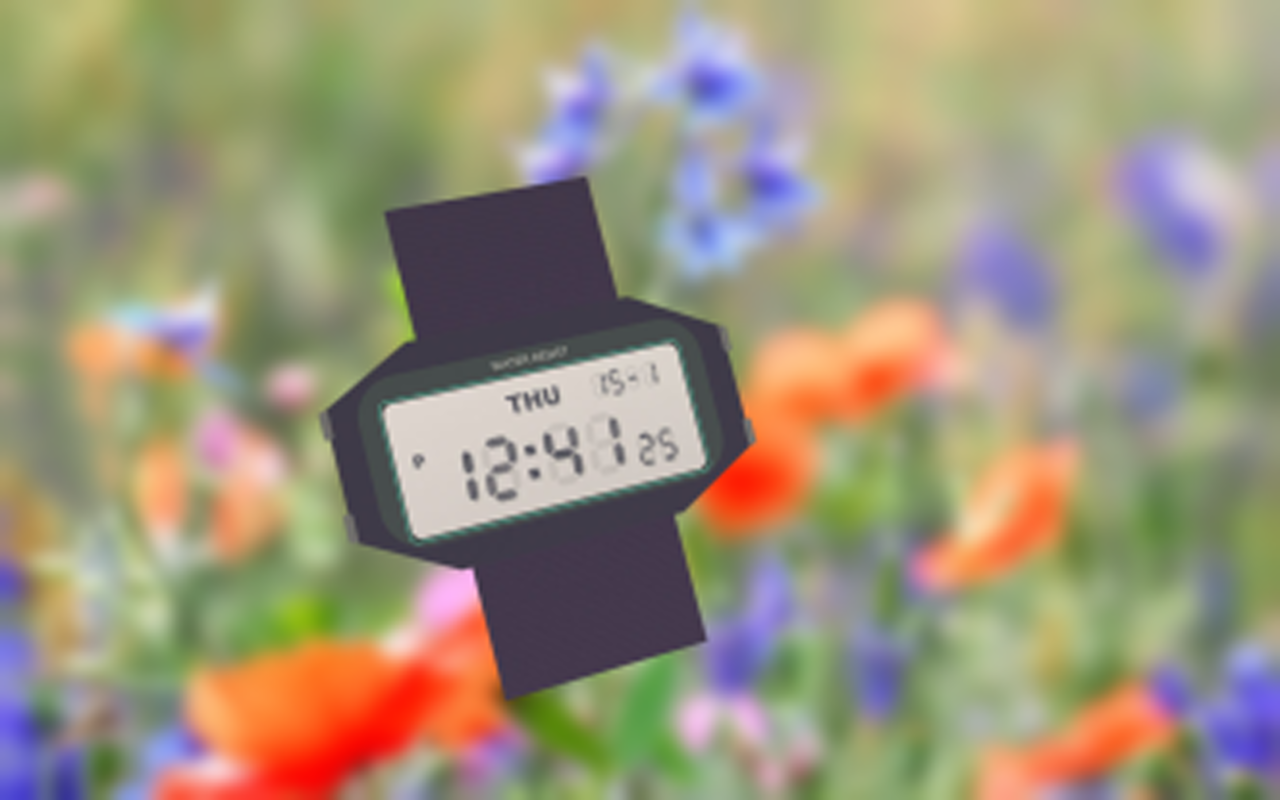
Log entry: 12:41:25
